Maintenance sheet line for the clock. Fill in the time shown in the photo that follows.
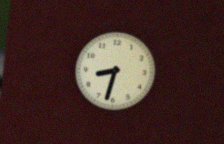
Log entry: 8:32
